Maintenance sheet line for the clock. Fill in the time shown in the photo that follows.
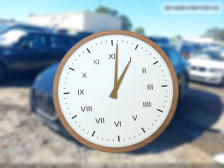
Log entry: 1:01
